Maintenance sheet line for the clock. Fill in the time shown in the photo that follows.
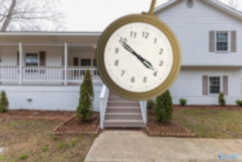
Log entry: 3:49
